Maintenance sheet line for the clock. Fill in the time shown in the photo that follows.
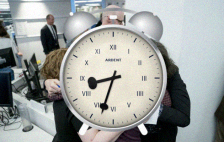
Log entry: 8:33
